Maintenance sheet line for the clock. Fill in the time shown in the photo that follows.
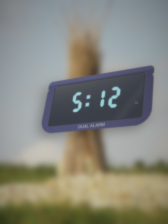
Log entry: 5:12
